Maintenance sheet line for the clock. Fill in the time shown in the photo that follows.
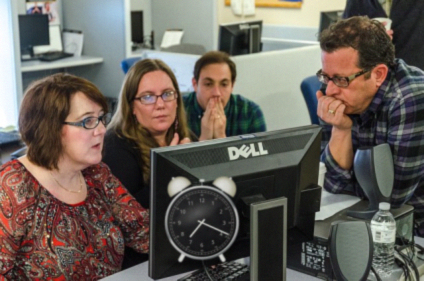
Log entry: 7:19
